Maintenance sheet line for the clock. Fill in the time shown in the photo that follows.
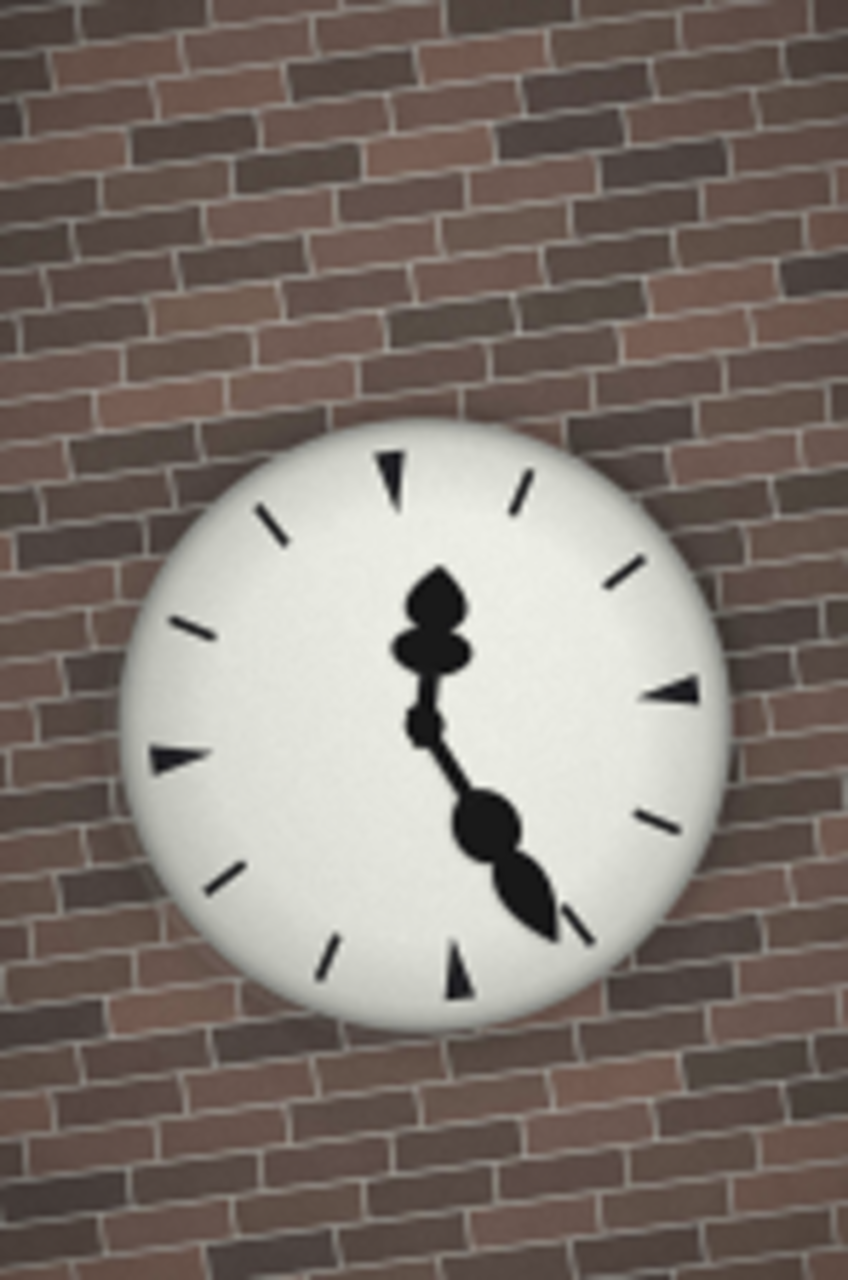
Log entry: 12:26
